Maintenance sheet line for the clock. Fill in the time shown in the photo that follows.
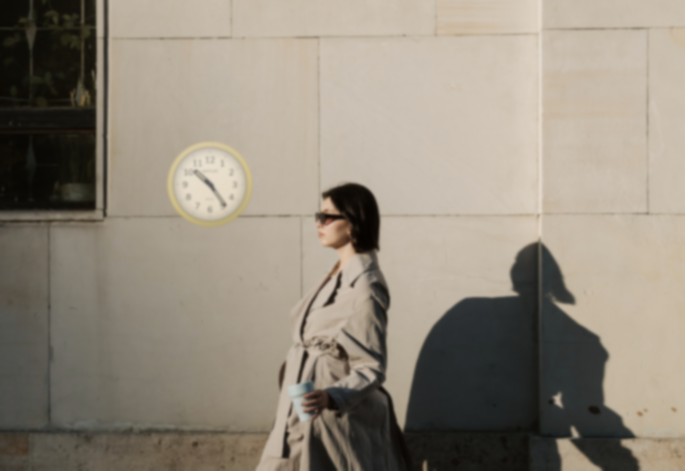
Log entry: 10:24
